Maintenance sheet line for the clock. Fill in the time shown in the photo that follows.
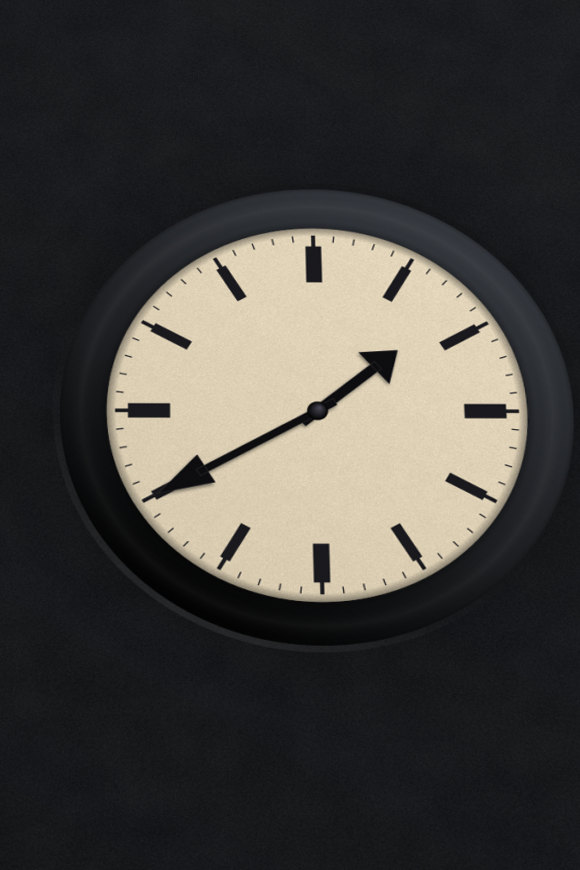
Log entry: 1:40
